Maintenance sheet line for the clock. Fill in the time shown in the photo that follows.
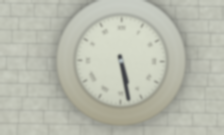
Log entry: 5:28
